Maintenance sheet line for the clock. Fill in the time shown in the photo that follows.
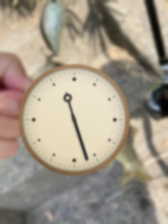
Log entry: 11:27
